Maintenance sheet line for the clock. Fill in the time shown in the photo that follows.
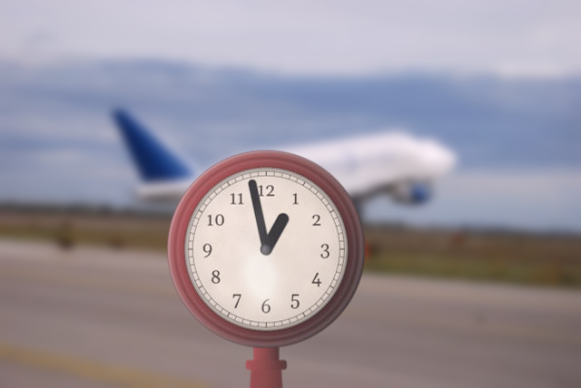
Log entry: 12:58
